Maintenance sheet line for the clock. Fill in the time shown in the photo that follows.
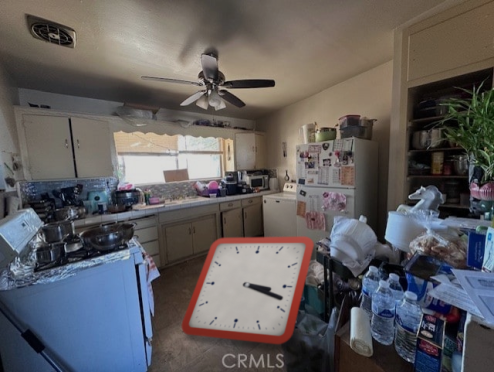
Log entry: 3:18
